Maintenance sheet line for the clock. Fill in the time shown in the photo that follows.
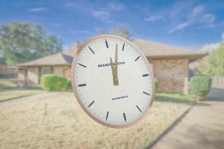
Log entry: 12:03
